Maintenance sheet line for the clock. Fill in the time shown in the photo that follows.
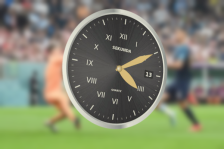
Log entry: 4:10
